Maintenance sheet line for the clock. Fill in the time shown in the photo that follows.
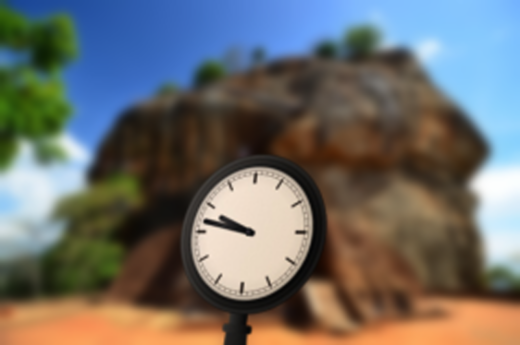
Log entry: 9:47
